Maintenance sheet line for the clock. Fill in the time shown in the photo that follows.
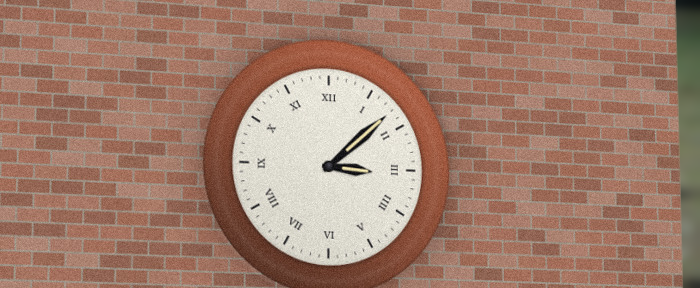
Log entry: 3:08
